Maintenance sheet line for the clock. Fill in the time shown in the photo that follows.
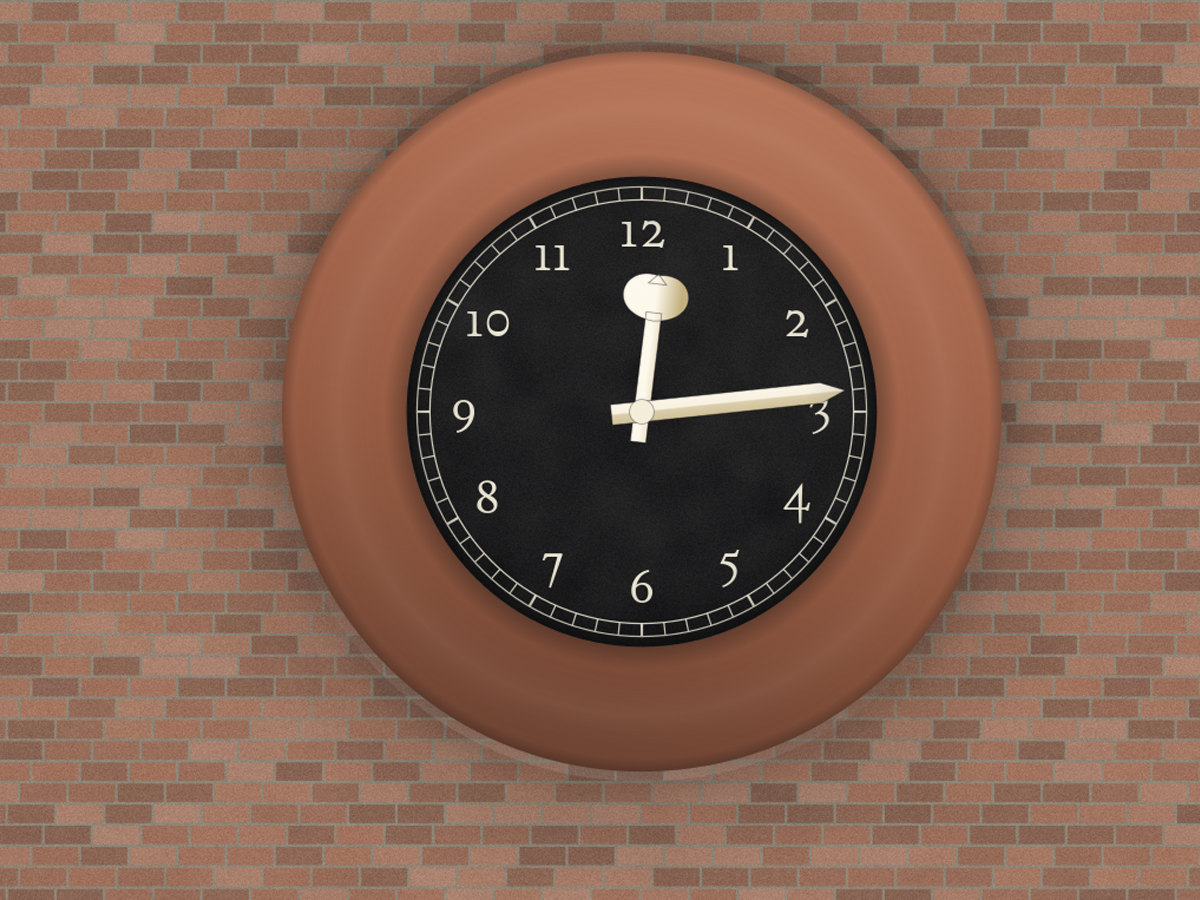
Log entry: 12:14
